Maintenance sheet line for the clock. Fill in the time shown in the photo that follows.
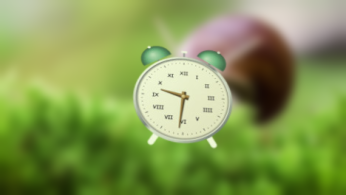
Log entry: 9:31
